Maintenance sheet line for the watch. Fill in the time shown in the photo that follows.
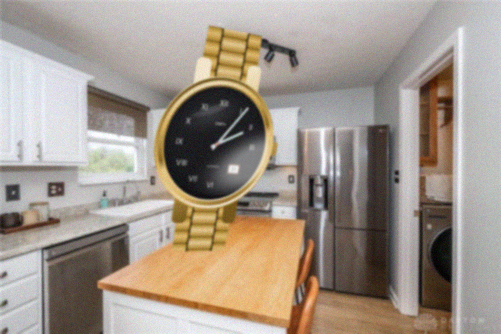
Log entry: 2:06
